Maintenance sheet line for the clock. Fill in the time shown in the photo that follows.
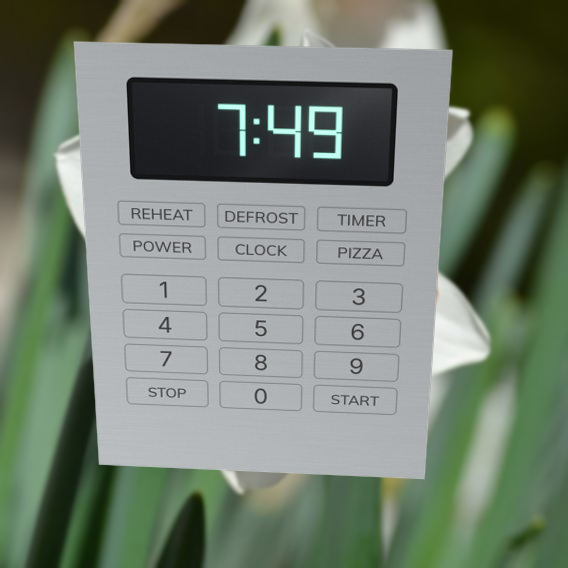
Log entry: 7:49
